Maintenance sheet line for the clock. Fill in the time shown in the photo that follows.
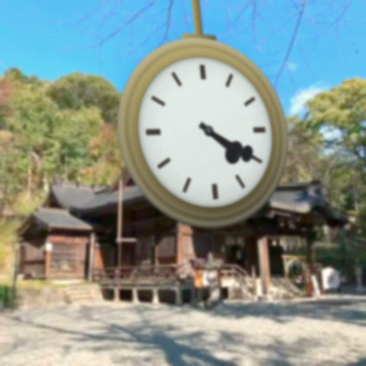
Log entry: 4:20
